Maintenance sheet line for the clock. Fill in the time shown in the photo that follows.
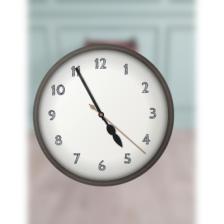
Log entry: 4:55:22
